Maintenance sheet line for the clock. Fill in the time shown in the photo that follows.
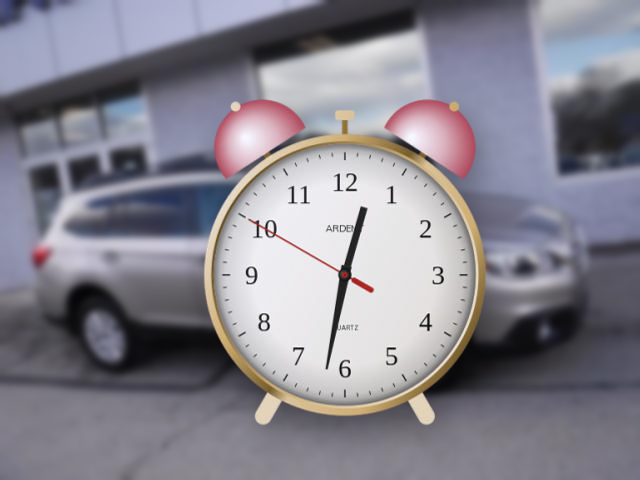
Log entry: 12:31:50
